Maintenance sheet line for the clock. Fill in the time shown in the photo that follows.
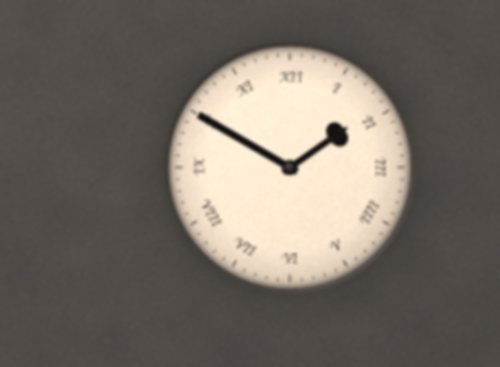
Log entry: 1:50
